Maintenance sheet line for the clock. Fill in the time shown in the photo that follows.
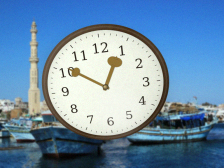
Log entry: 12:51
